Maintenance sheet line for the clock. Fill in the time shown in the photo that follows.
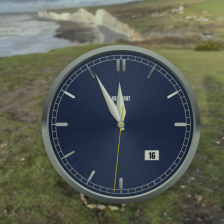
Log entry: 11:55:31
